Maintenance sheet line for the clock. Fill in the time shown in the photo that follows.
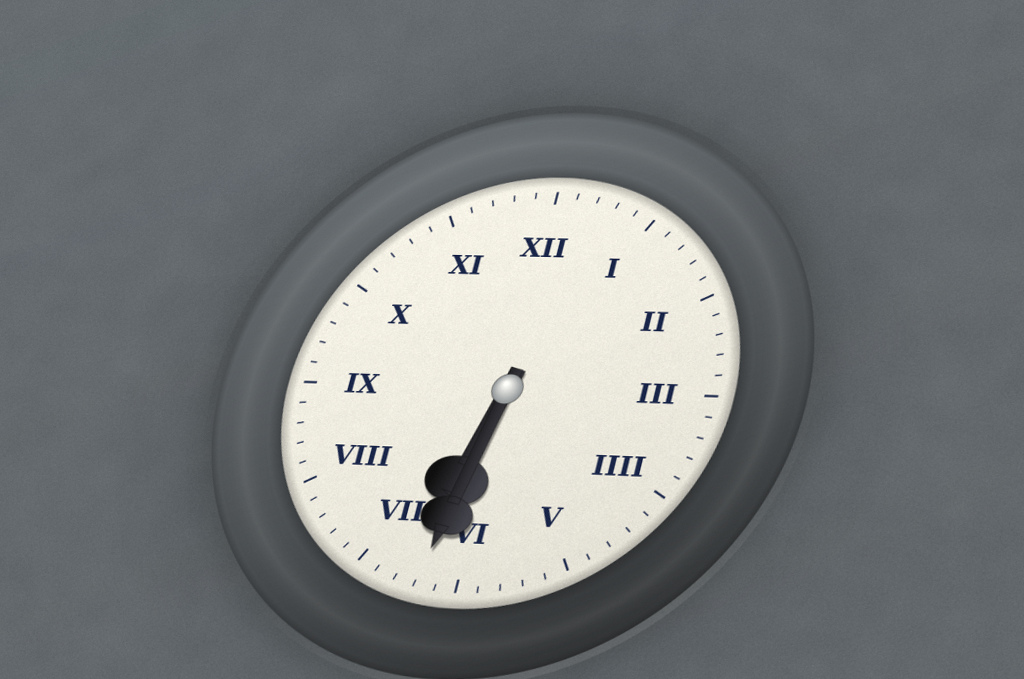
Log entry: 6:32
